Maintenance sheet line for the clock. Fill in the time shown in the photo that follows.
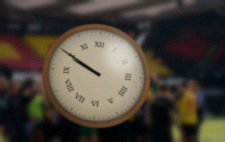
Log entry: 9:50
